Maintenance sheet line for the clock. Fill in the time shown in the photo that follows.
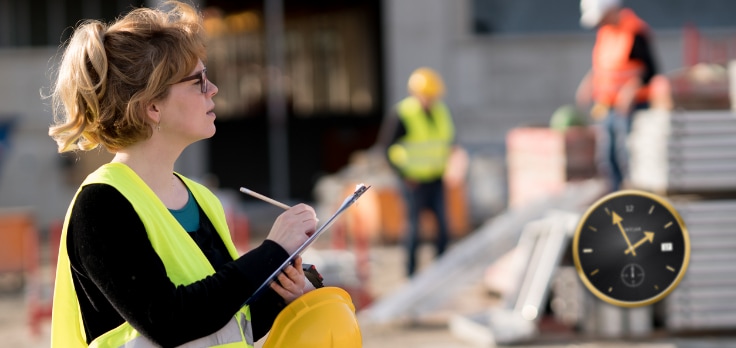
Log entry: 1:56
